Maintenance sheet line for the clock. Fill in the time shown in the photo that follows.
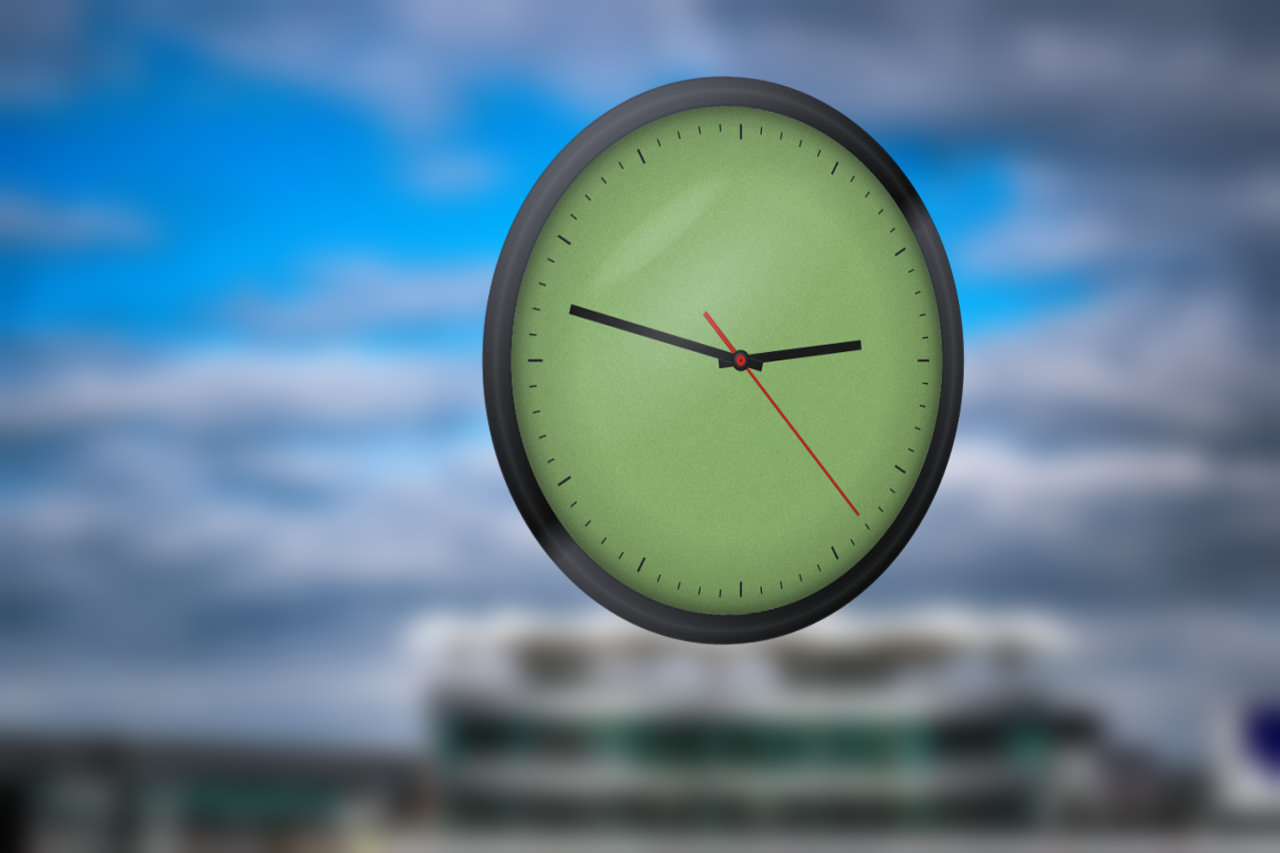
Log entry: 2:47:23
